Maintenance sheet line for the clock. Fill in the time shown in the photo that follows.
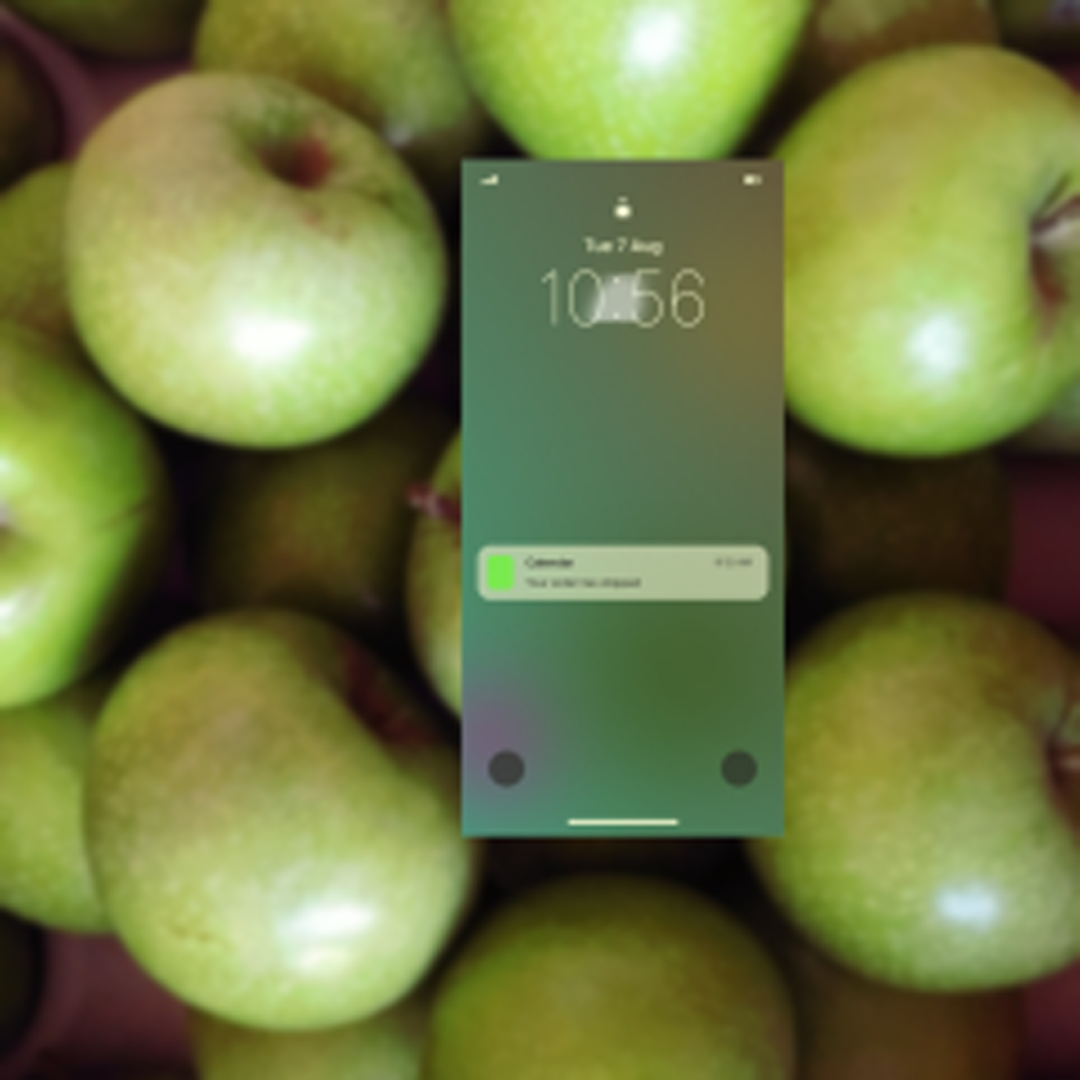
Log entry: 10:56
